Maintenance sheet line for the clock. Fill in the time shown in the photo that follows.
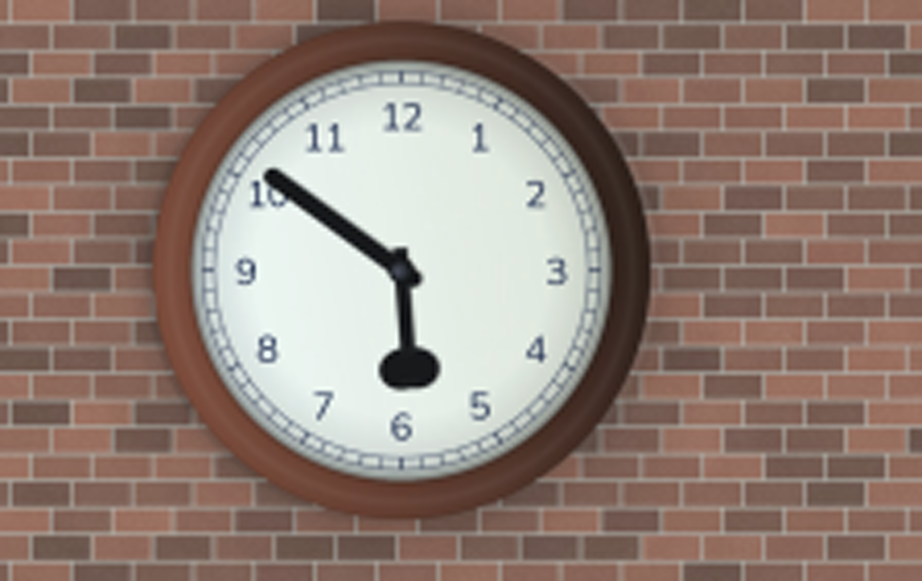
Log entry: 5:51
